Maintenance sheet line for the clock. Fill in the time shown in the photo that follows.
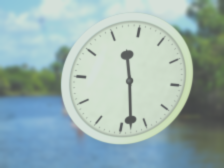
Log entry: 11:28
